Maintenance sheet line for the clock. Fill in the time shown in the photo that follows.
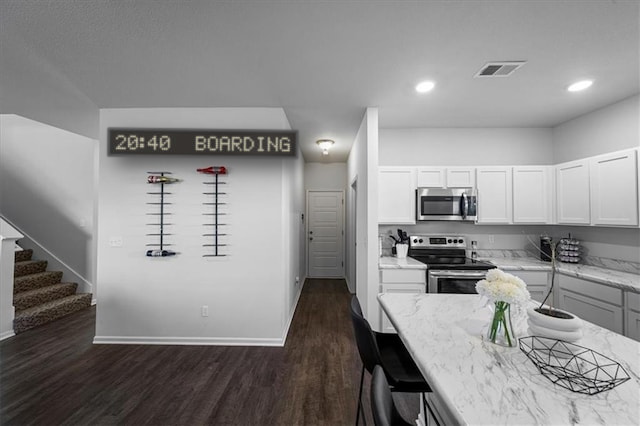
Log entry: 20:40
